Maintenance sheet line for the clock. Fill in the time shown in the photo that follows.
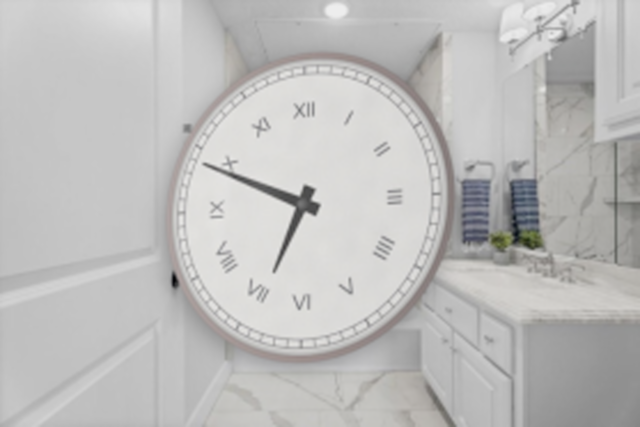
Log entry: 6:49
